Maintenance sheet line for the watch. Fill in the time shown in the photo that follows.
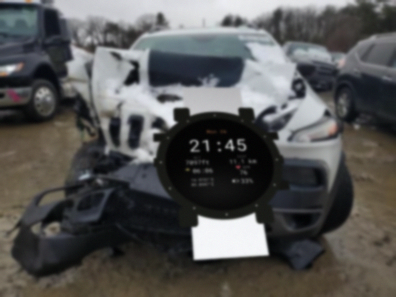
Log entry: 21:45
